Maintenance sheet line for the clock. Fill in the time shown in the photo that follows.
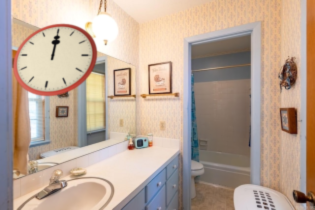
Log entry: 12:00
